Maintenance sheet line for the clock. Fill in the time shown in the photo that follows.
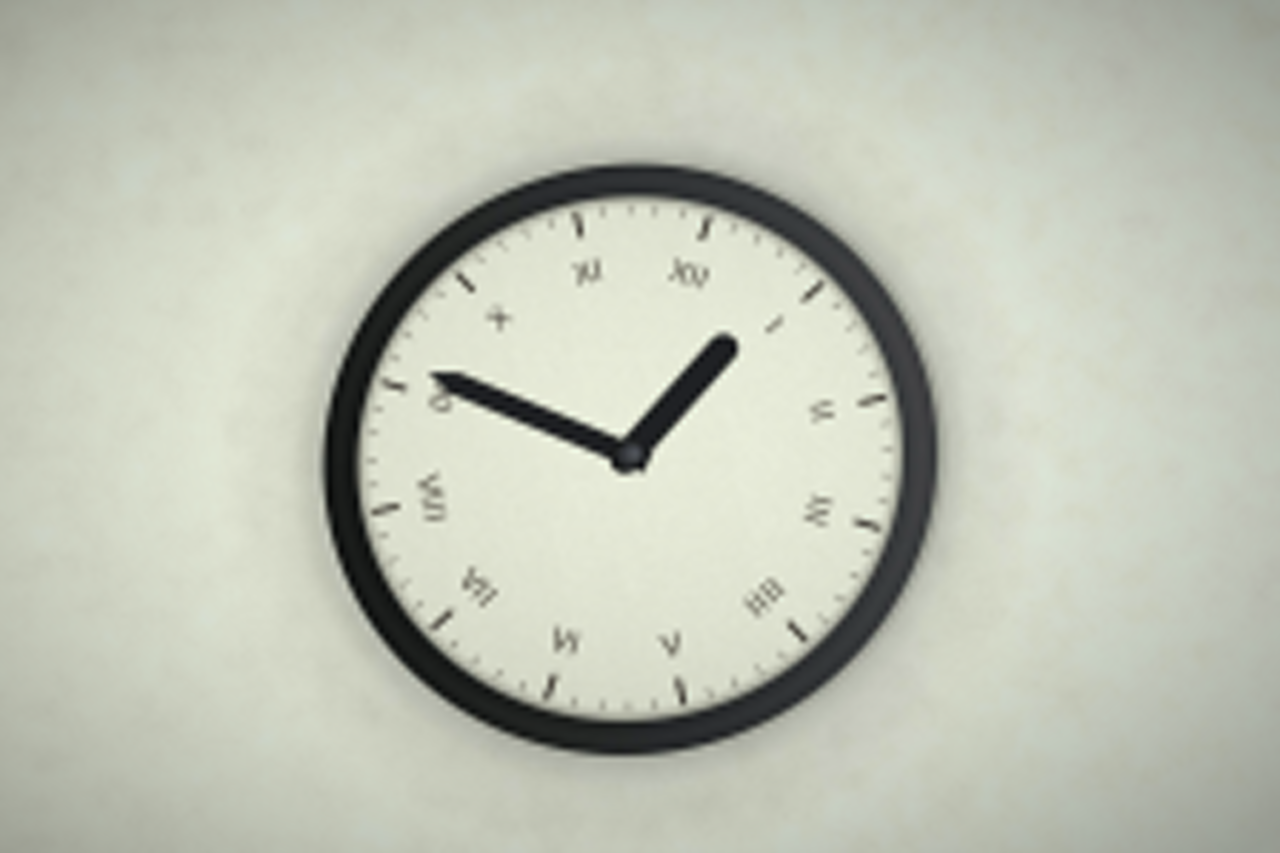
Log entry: 12:46
